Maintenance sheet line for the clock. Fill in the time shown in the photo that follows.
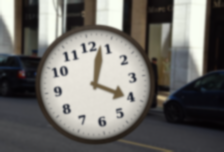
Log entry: 4:03
